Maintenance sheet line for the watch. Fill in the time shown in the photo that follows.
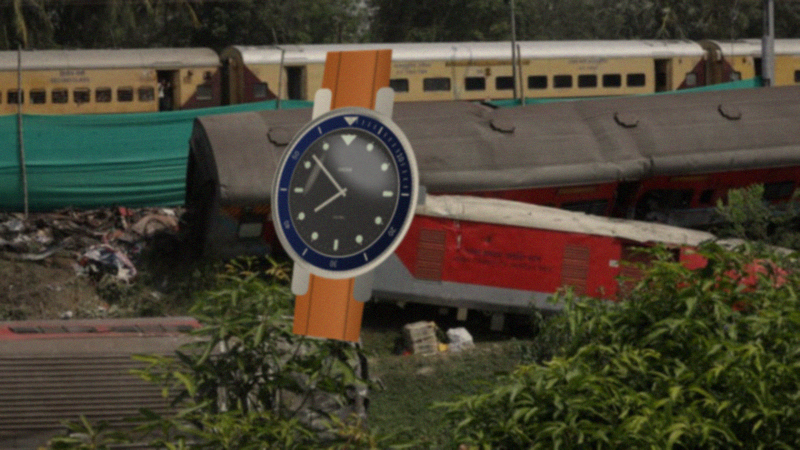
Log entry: 7:52
